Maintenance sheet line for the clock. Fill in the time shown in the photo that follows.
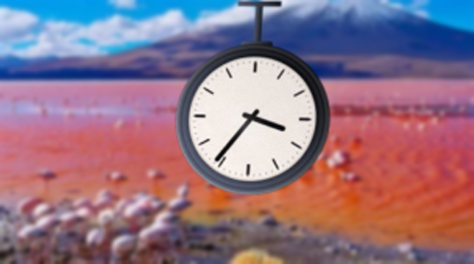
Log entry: 3:36
